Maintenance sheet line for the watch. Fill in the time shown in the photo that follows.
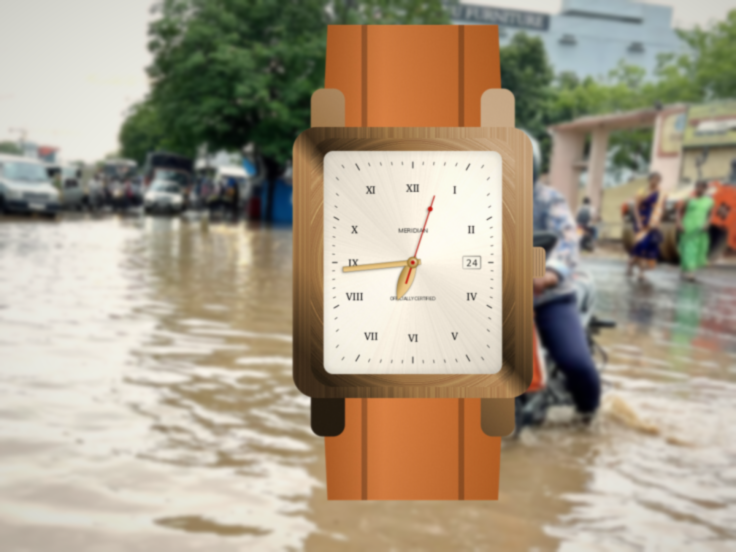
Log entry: 6:44:03
